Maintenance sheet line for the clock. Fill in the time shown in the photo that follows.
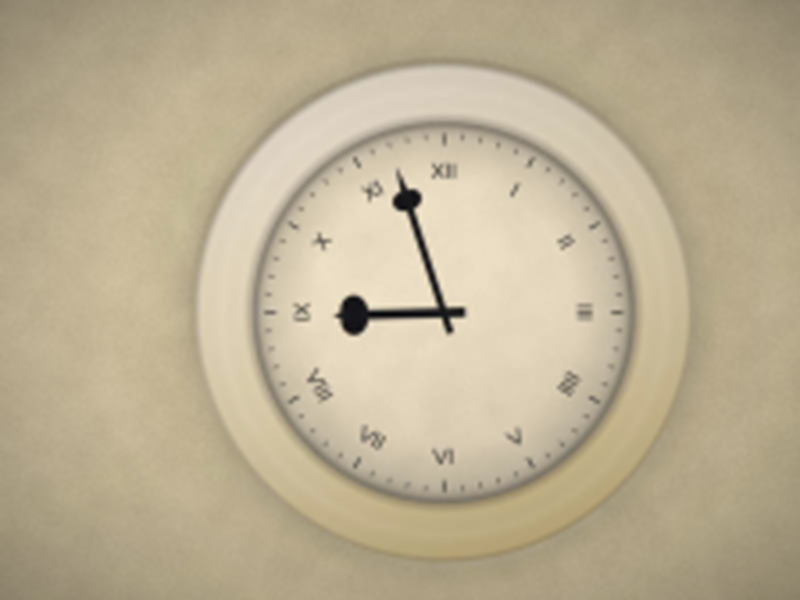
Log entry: 8:57
